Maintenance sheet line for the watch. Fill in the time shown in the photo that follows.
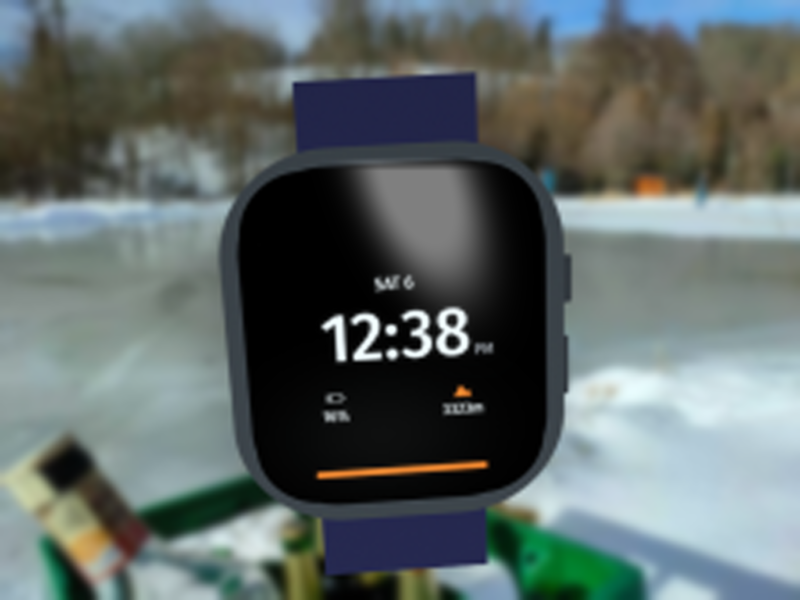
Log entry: 12:38
